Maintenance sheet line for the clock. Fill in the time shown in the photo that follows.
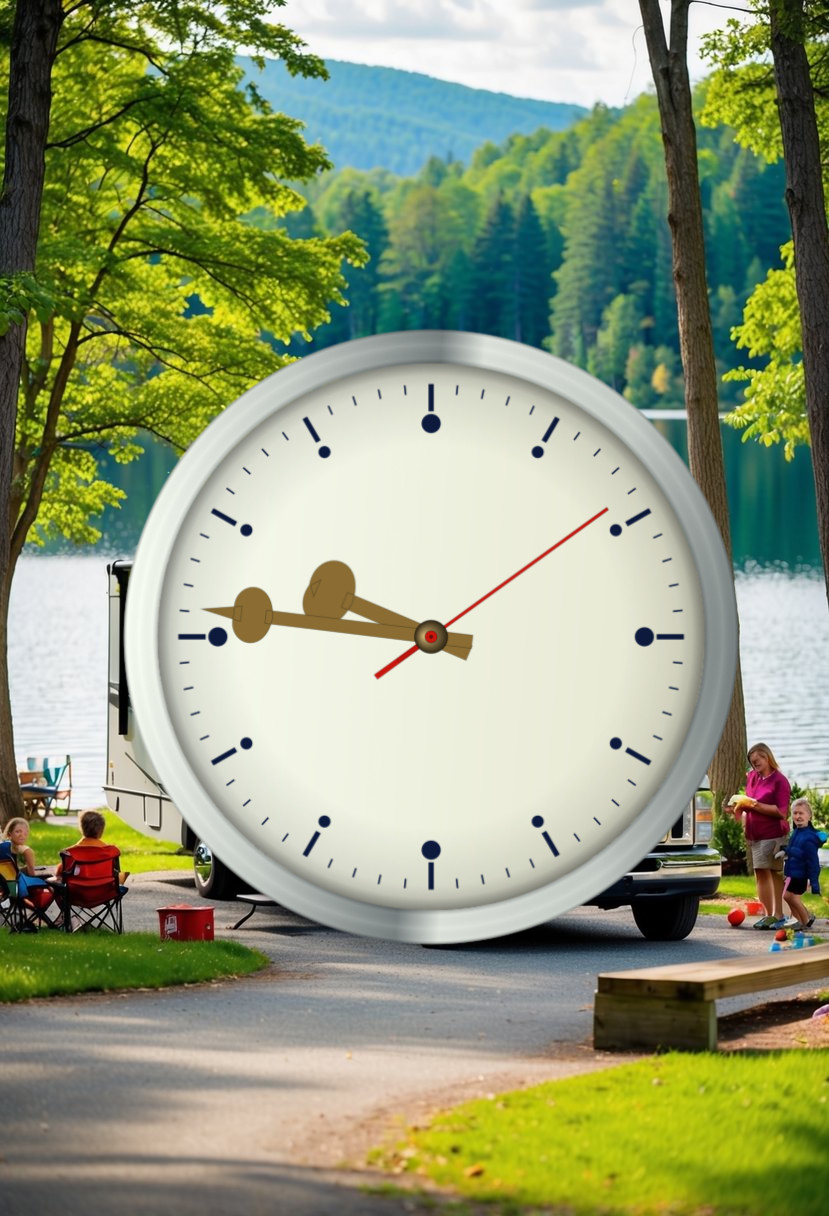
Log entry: 9:46:09
